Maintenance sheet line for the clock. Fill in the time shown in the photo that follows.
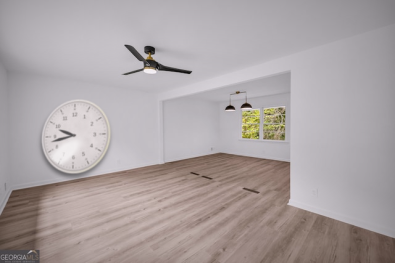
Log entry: 9:43
